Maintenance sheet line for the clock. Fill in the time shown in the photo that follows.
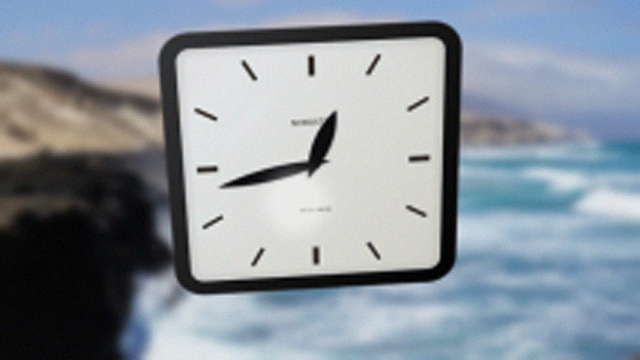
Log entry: 12:43
